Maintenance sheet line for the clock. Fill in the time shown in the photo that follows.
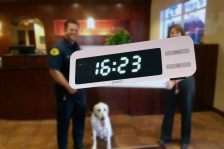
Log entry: 16:23
